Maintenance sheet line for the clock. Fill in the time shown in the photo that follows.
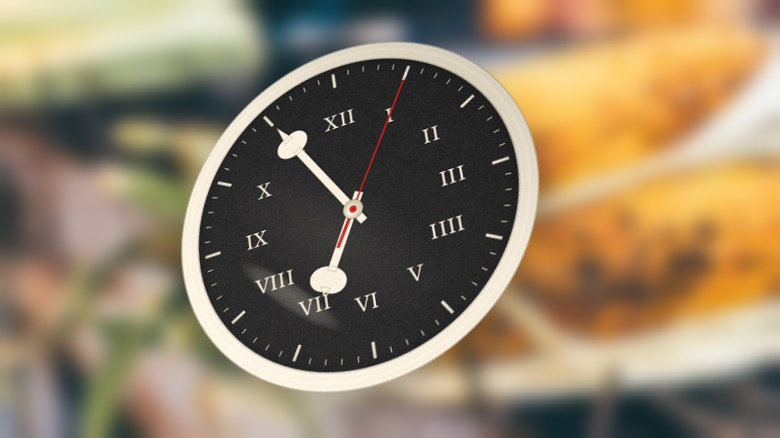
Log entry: 6:55:05
